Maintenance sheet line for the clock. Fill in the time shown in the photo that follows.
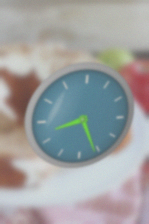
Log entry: 8:26
